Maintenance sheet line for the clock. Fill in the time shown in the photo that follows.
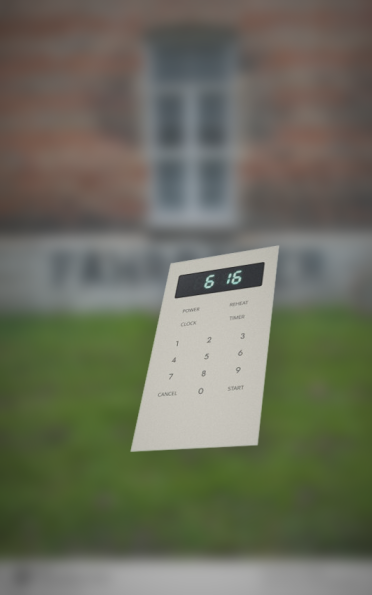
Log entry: 6:16
